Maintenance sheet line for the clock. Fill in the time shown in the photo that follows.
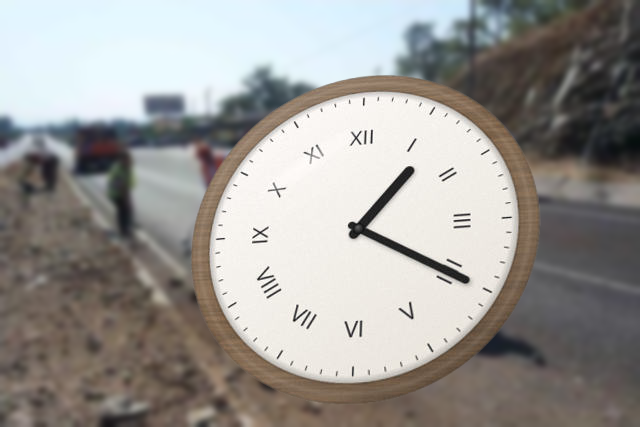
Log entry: 1:20
